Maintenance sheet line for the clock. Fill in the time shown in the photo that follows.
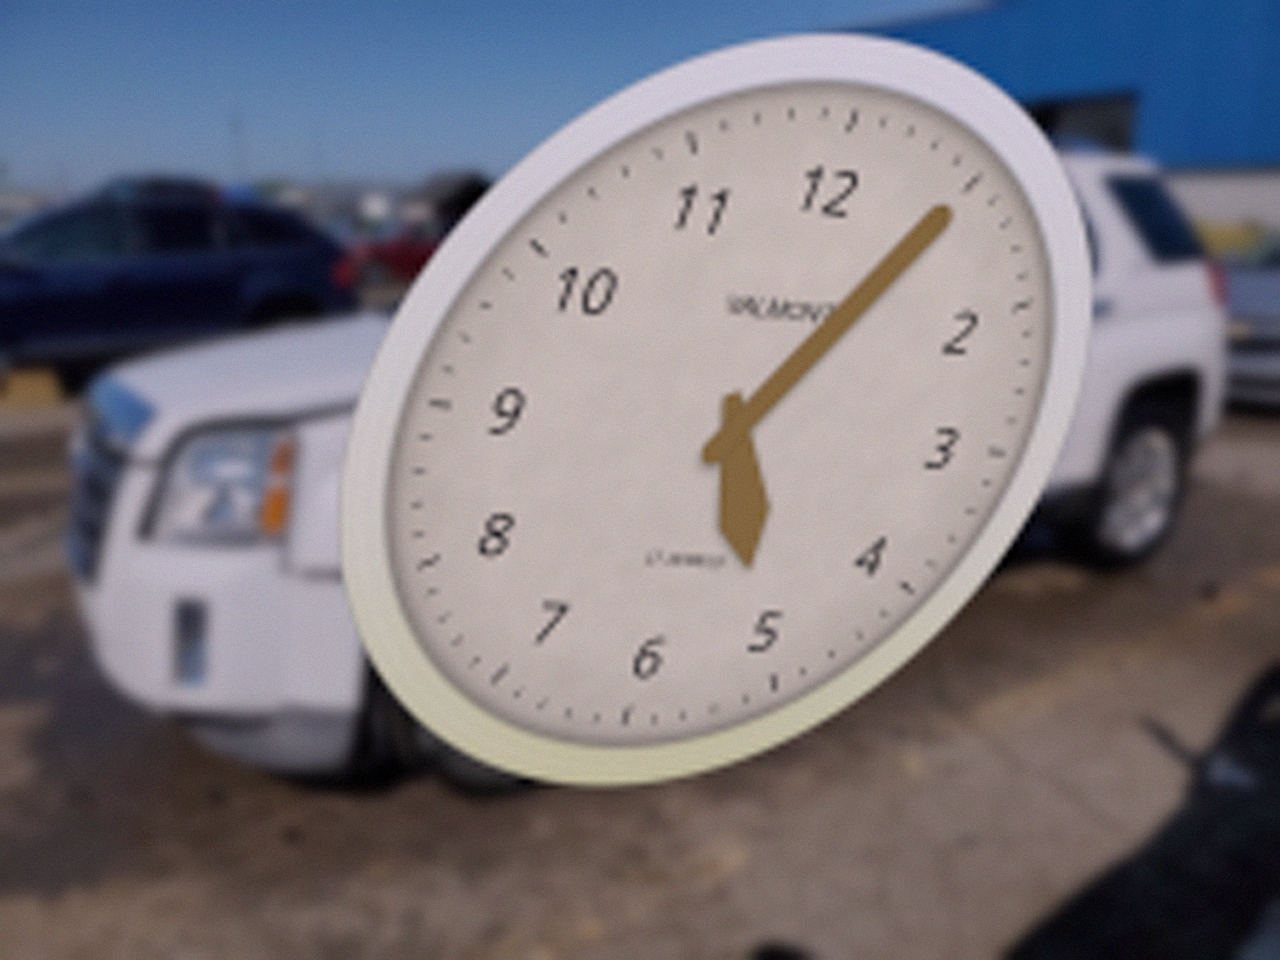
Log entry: 5:05
